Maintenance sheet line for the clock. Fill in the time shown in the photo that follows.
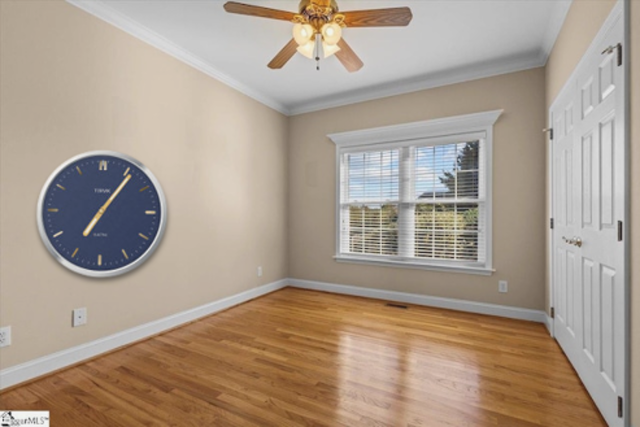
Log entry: 7:06
